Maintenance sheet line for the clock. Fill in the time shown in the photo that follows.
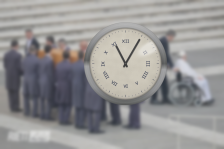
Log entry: 11:05
